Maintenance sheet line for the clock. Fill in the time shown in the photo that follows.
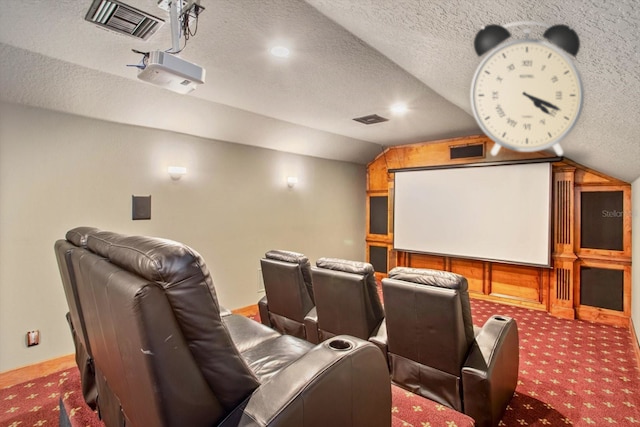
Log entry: 4:19
